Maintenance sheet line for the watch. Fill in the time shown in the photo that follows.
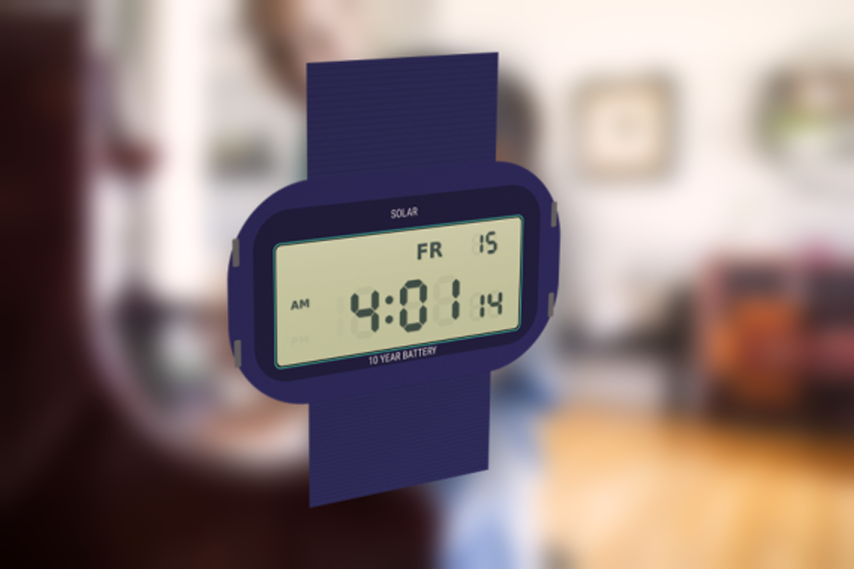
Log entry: 4:01:14
